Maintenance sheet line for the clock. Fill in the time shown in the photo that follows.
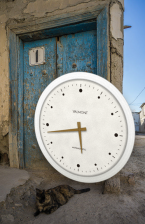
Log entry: 5:43
